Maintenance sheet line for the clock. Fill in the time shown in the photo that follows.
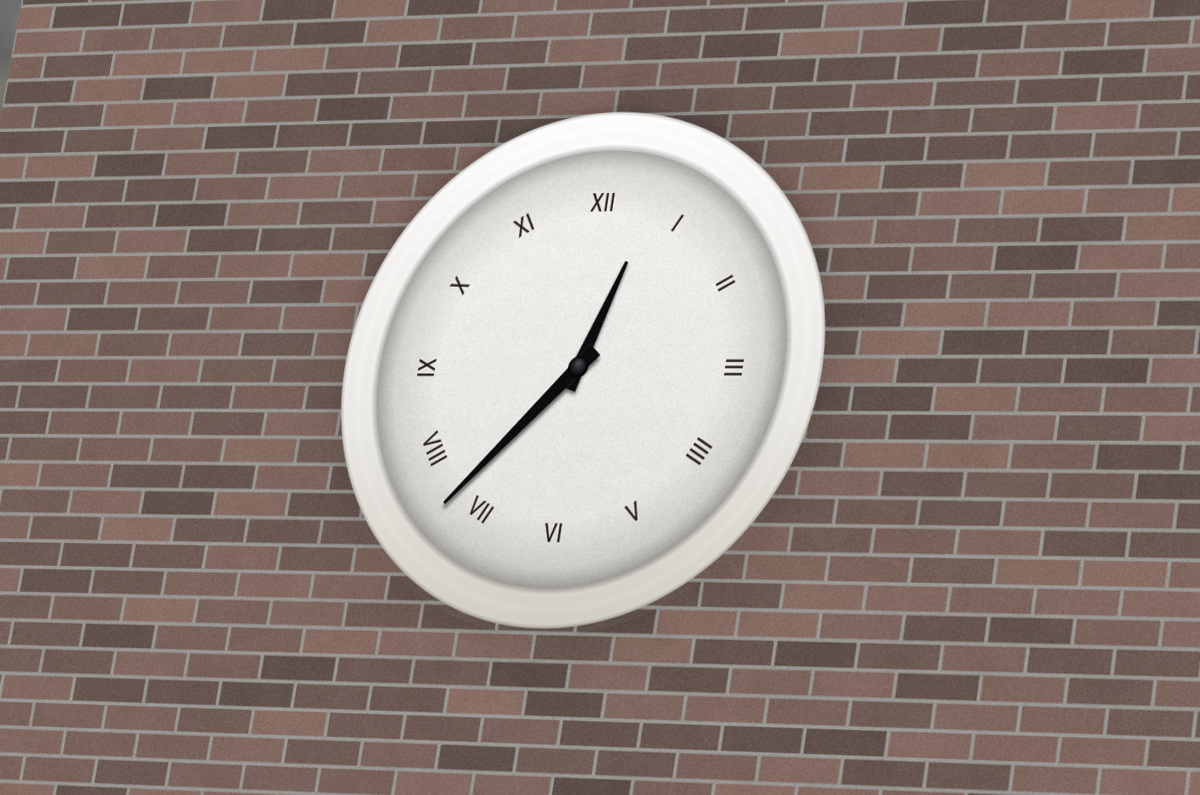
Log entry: 12:37
